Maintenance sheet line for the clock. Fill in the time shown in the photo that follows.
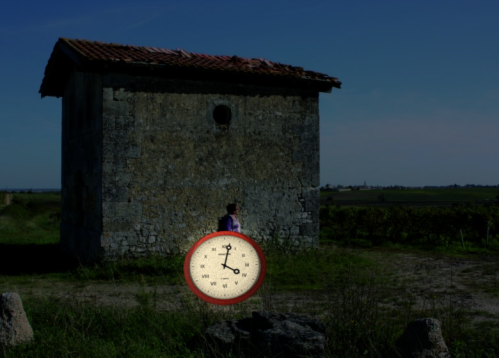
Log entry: 4:02
